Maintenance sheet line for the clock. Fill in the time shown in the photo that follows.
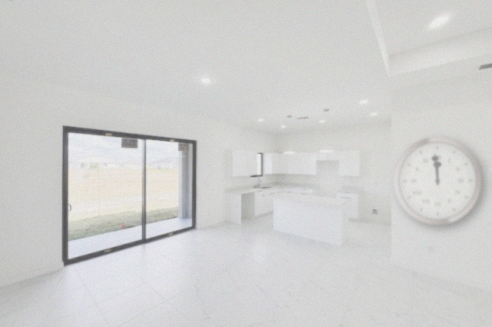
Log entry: 11:59
